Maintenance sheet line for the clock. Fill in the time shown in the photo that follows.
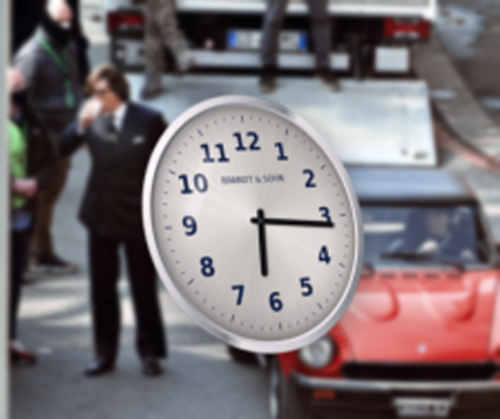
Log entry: 6:16
